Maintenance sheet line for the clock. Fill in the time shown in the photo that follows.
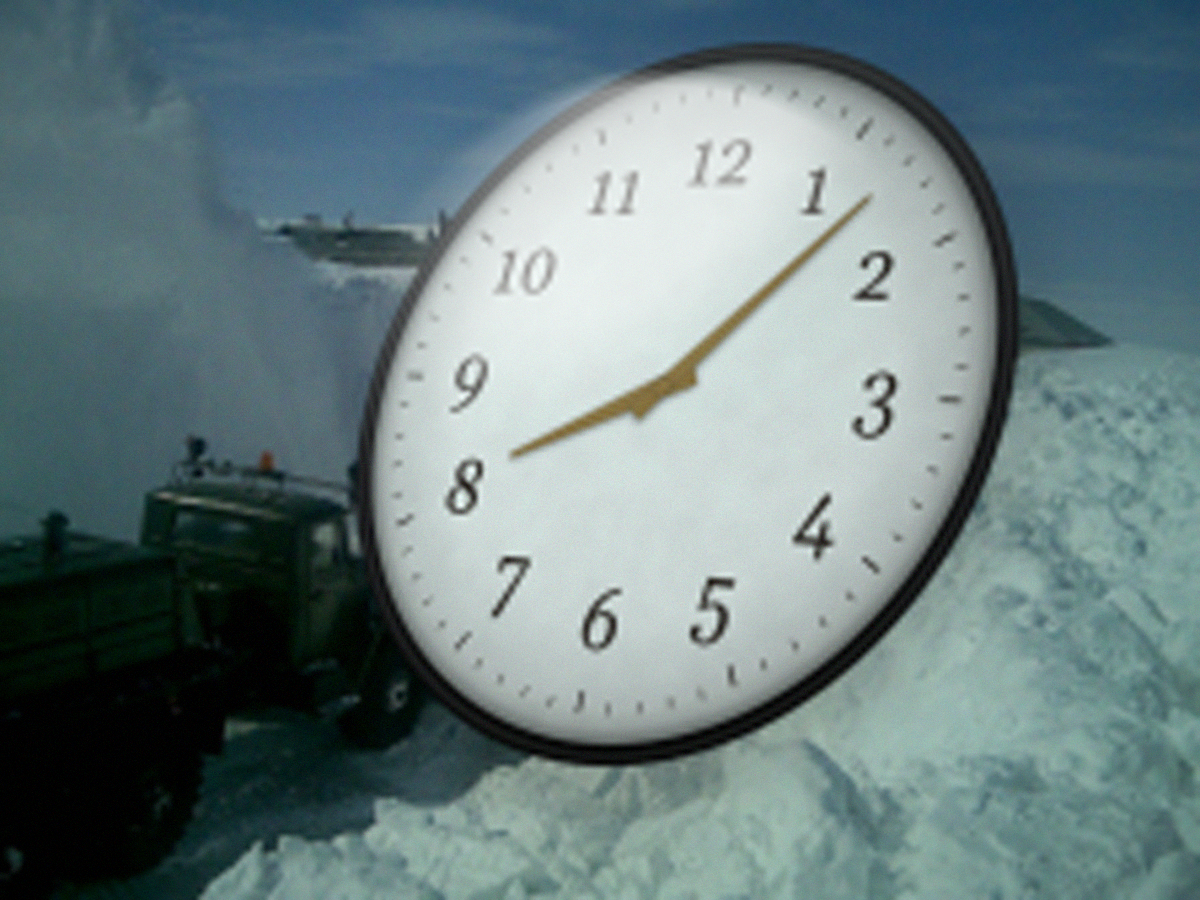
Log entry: 8:07
